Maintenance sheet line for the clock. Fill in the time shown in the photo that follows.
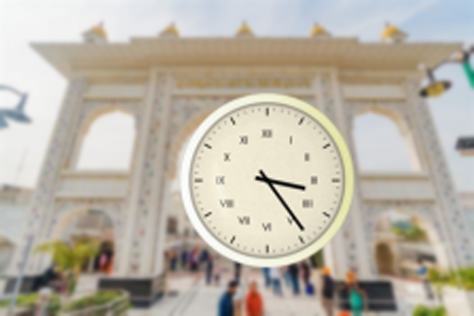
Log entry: 3:24
